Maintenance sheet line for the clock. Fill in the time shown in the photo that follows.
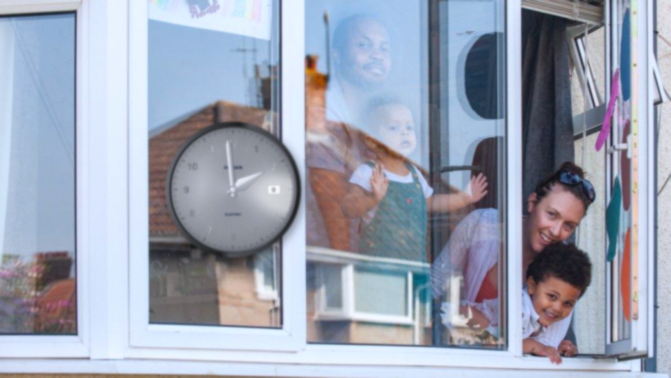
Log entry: 1:59
